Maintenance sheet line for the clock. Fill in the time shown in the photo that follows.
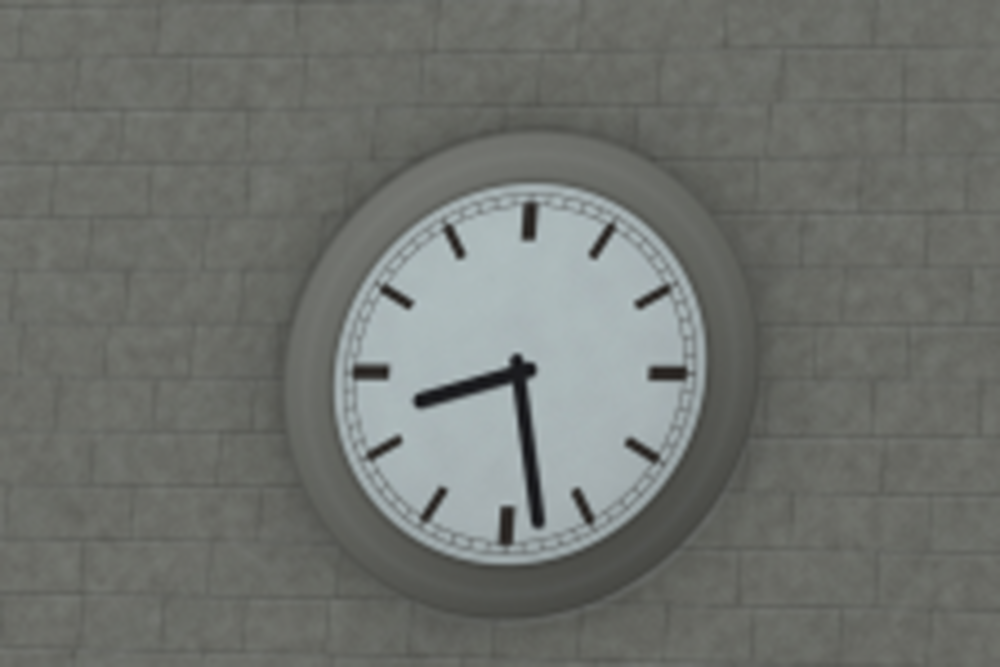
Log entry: 8:28
